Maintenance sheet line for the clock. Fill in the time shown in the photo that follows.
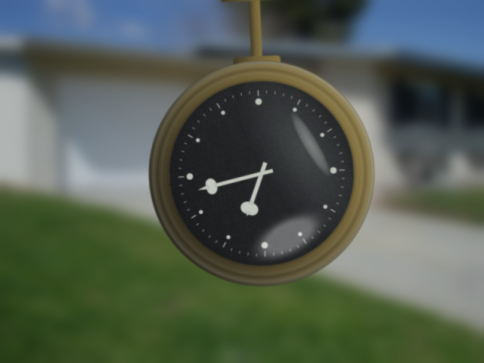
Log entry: 6:43
